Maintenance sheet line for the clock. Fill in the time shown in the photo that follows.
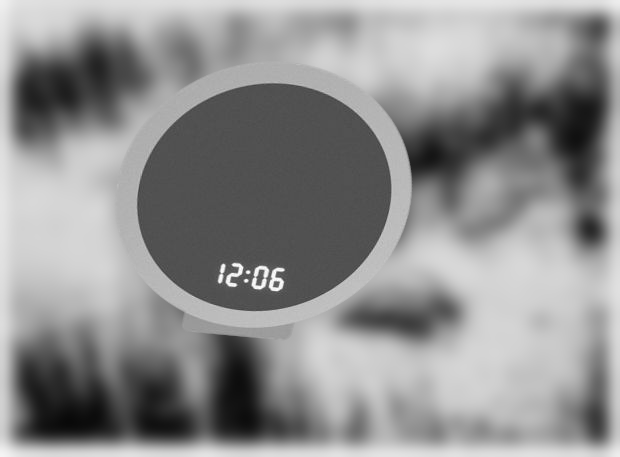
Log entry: 12:06
